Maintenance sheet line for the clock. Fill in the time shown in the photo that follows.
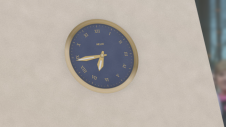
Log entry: 6:44
